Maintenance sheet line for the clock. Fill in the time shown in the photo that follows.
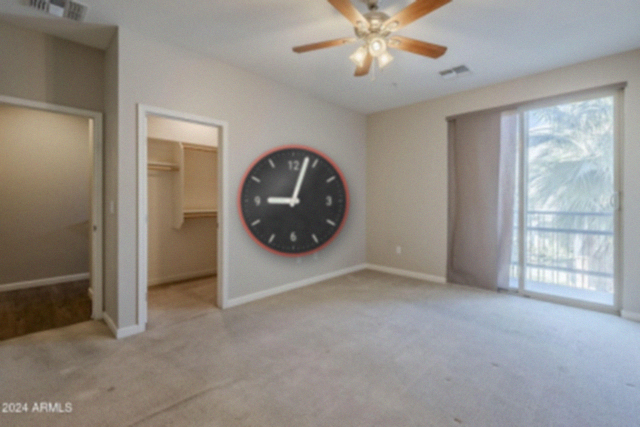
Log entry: 9:03
